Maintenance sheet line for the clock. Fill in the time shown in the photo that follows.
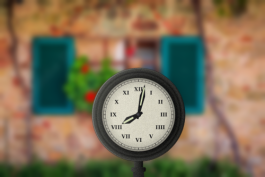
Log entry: 8:02
